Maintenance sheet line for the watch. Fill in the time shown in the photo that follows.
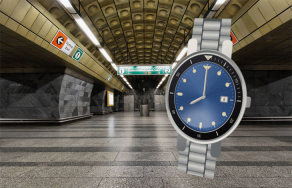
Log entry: 8:00
